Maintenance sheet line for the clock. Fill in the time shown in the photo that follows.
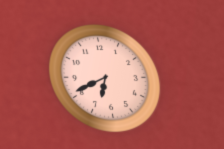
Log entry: 6:41
